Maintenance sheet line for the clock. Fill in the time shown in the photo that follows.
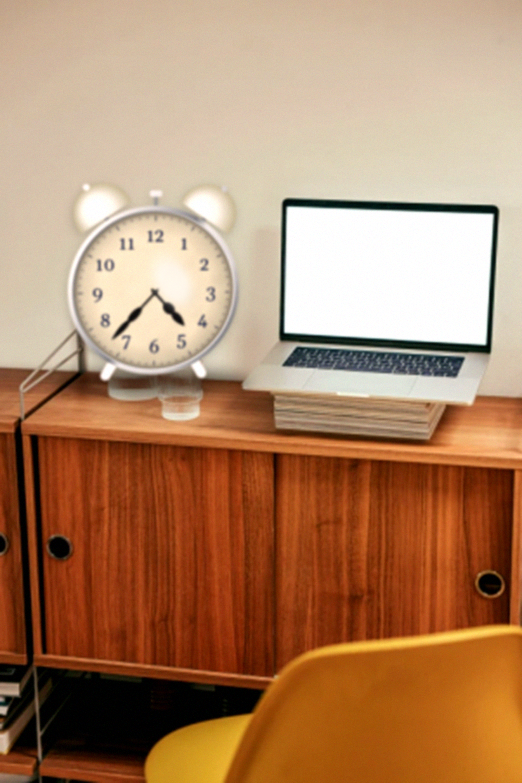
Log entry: 4:37
